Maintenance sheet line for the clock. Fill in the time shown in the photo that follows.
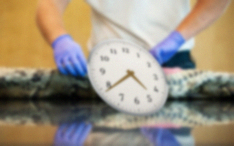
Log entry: 4:39
